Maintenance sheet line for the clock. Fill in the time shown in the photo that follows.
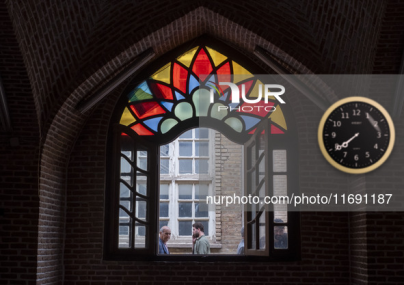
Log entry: 7:39
